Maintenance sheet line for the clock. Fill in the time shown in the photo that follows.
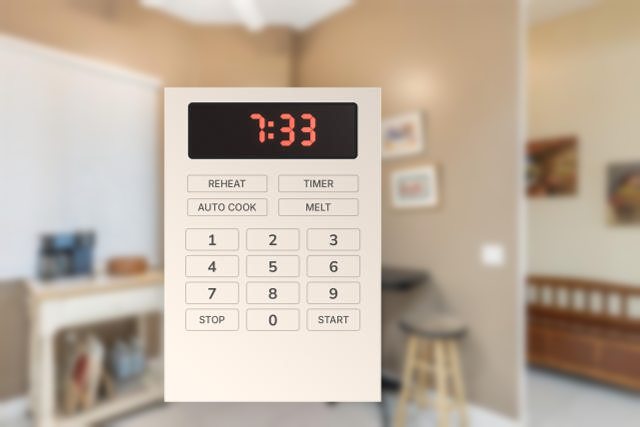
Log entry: 7:33
